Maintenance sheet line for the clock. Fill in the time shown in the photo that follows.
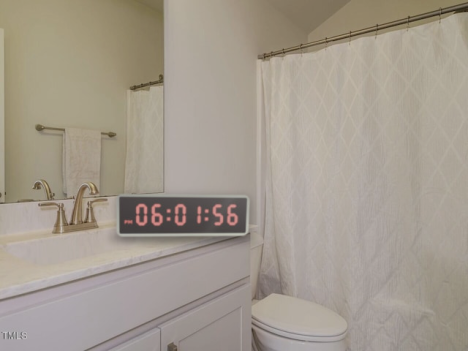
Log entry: 6:01:56
